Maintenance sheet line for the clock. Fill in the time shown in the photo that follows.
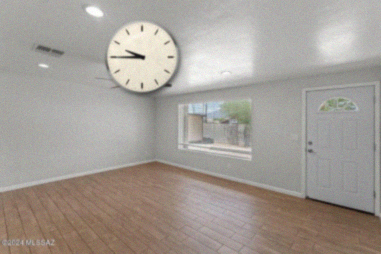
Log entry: 9:45
